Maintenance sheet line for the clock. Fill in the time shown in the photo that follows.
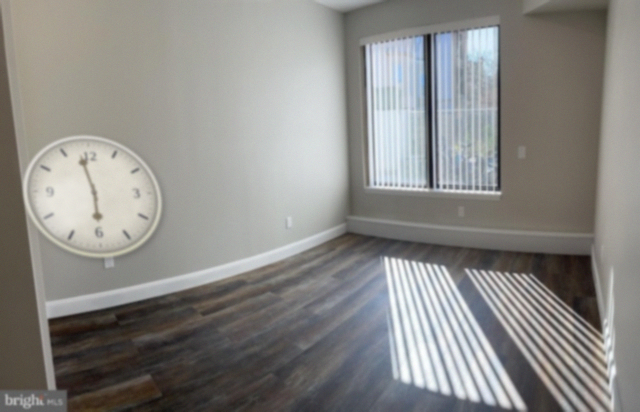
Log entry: 5:58
